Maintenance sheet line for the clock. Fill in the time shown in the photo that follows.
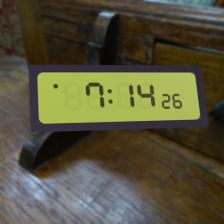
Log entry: 7:14:26
